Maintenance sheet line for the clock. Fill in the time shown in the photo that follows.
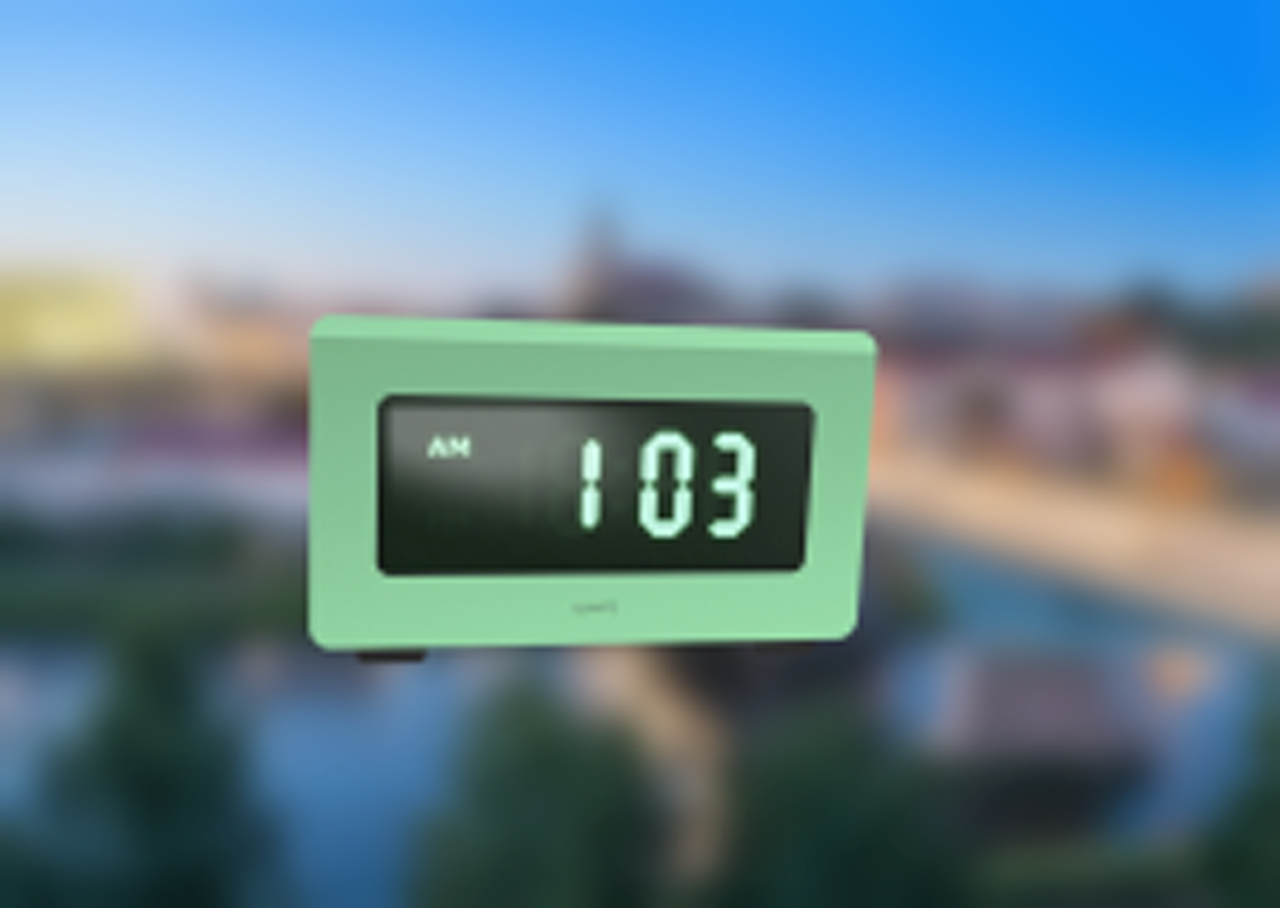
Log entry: 1:03
